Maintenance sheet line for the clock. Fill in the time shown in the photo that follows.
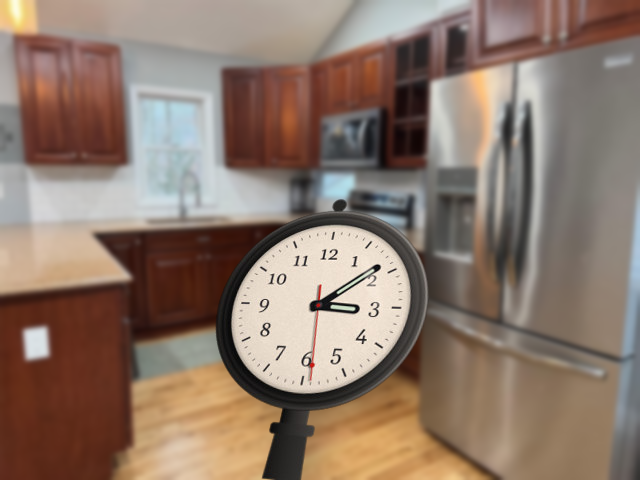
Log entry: 3:08:29
